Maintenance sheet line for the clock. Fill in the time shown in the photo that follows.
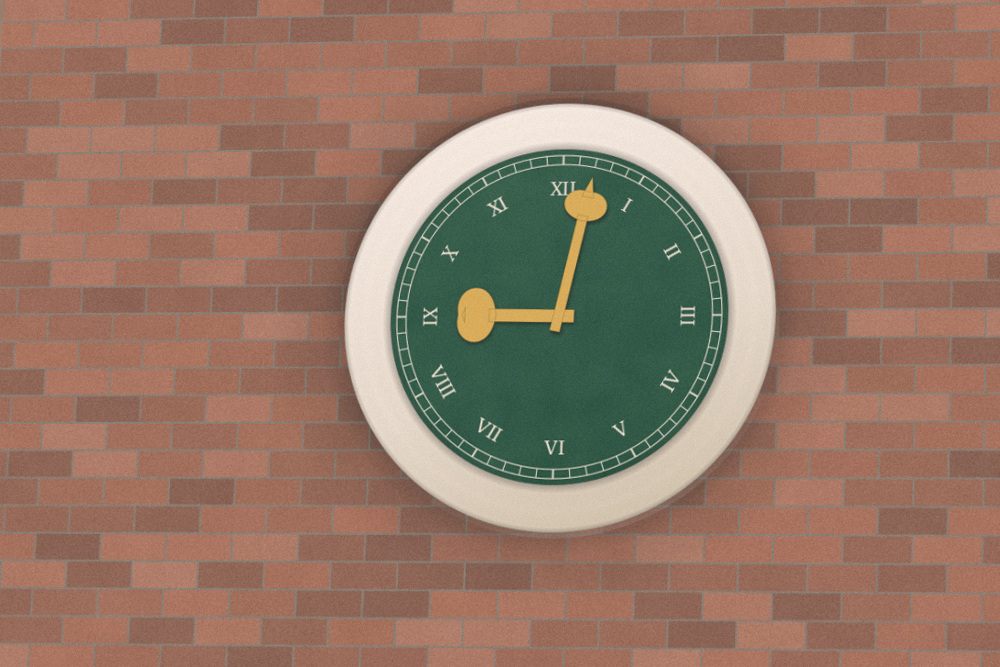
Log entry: 9:02
